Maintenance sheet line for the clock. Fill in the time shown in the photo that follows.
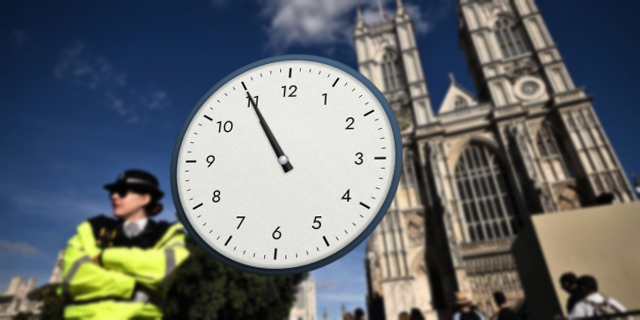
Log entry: 10:55
